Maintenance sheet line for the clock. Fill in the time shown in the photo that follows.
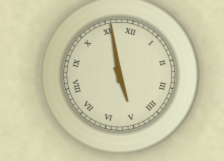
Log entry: 4:56
